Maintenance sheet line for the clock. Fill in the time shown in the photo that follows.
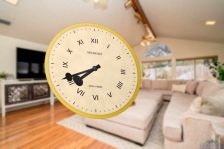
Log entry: 7:41
